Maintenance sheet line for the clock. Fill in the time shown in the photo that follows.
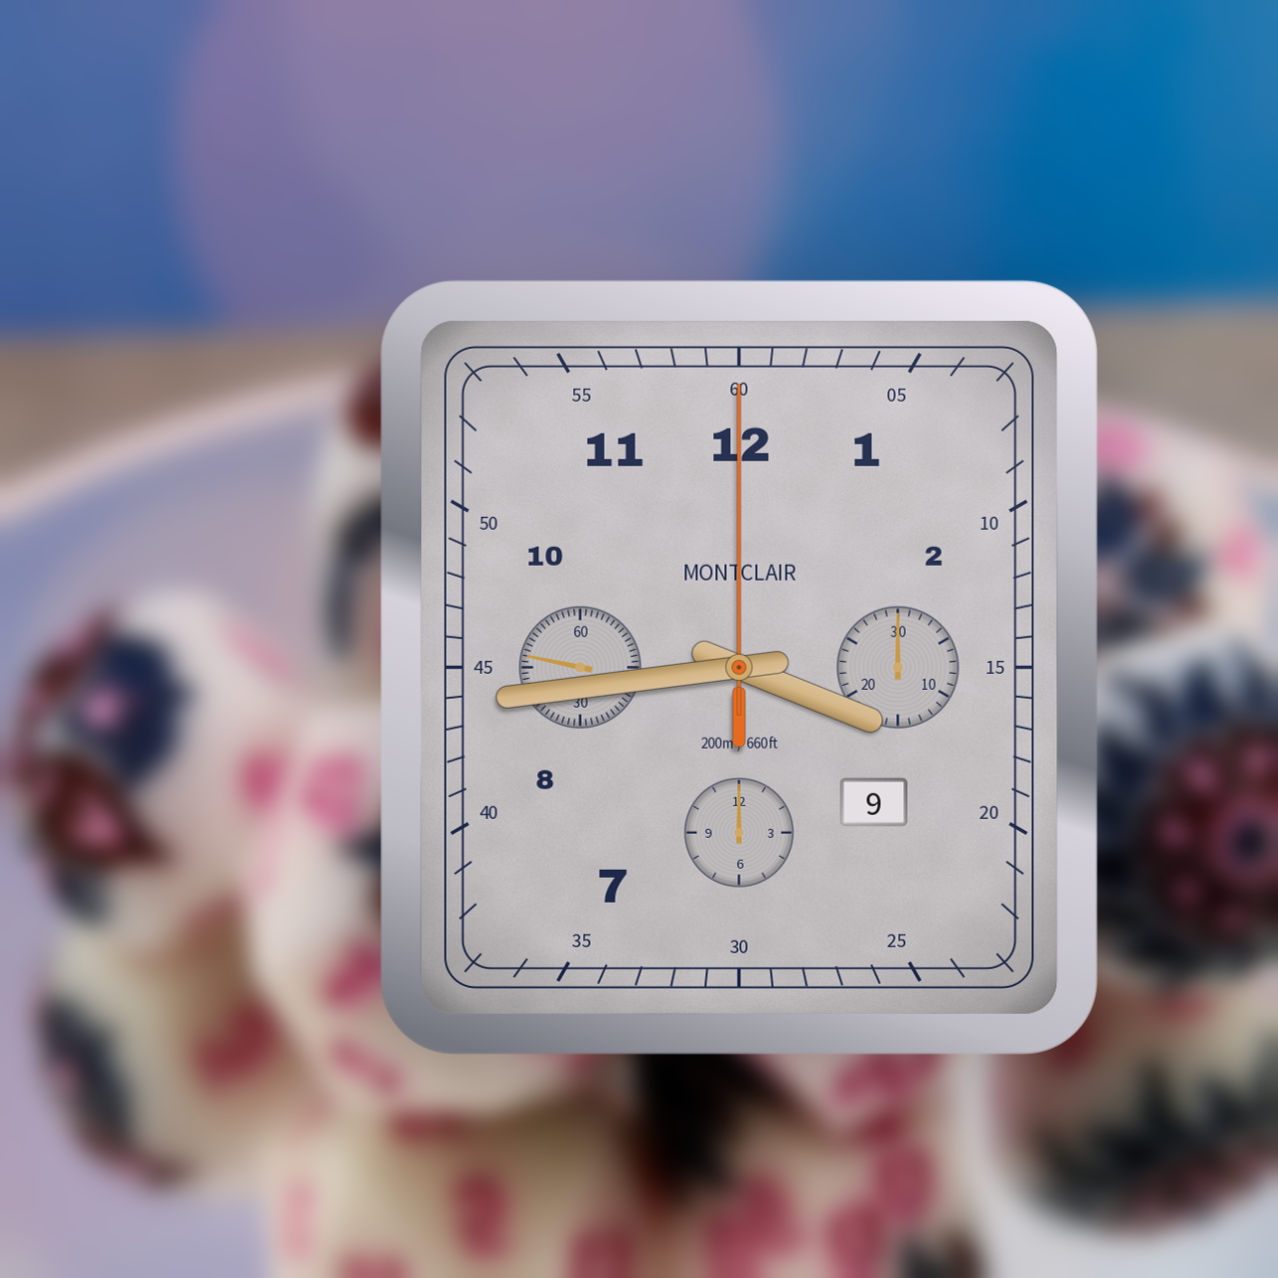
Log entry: 3:43:47
